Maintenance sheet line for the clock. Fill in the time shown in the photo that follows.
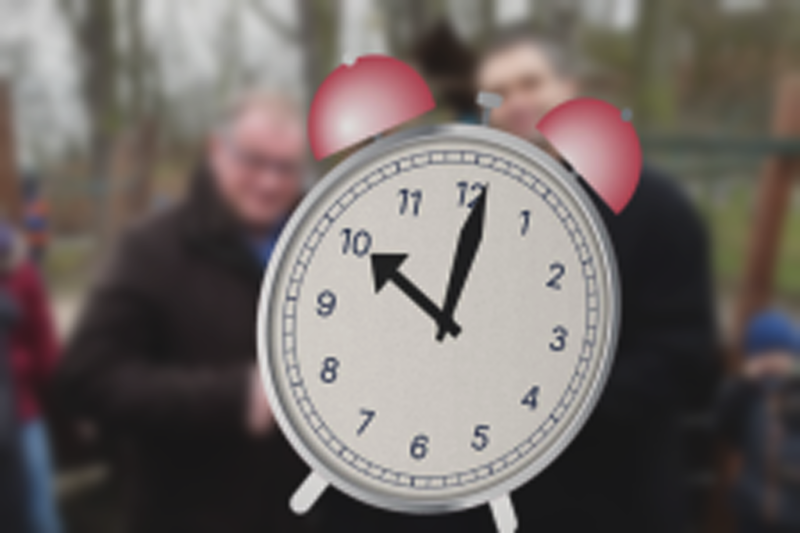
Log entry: 10:01
